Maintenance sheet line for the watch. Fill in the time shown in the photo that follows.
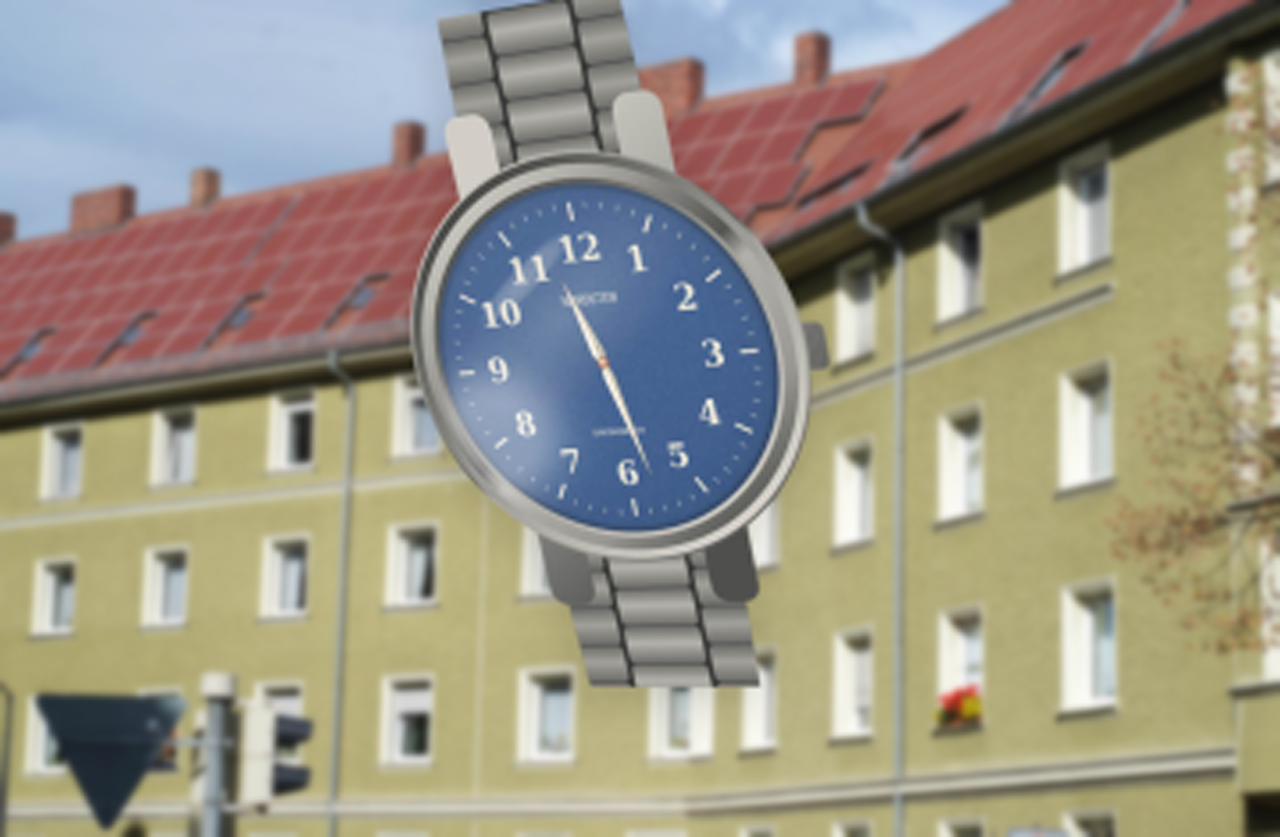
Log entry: 11:28
